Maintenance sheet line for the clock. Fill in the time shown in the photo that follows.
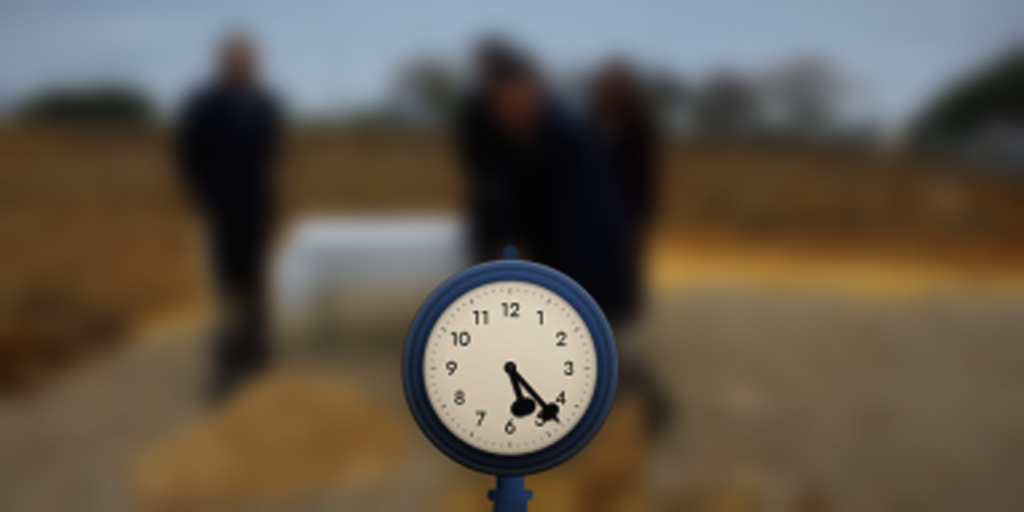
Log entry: 5:23
